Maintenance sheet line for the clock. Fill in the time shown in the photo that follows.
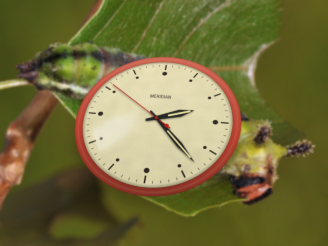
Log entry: 2:22:51
